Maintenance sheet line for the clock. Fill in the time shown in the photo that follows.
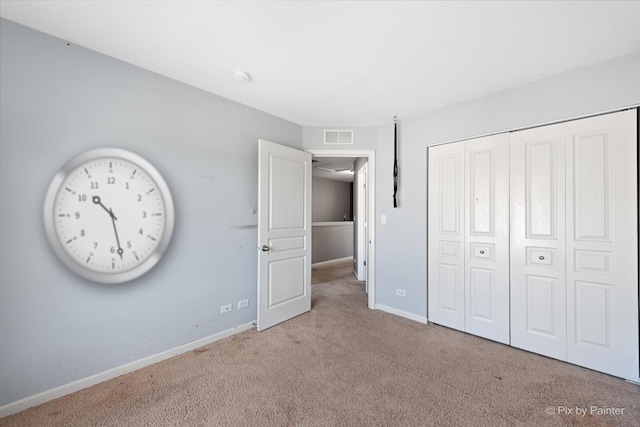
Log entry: 10:28
